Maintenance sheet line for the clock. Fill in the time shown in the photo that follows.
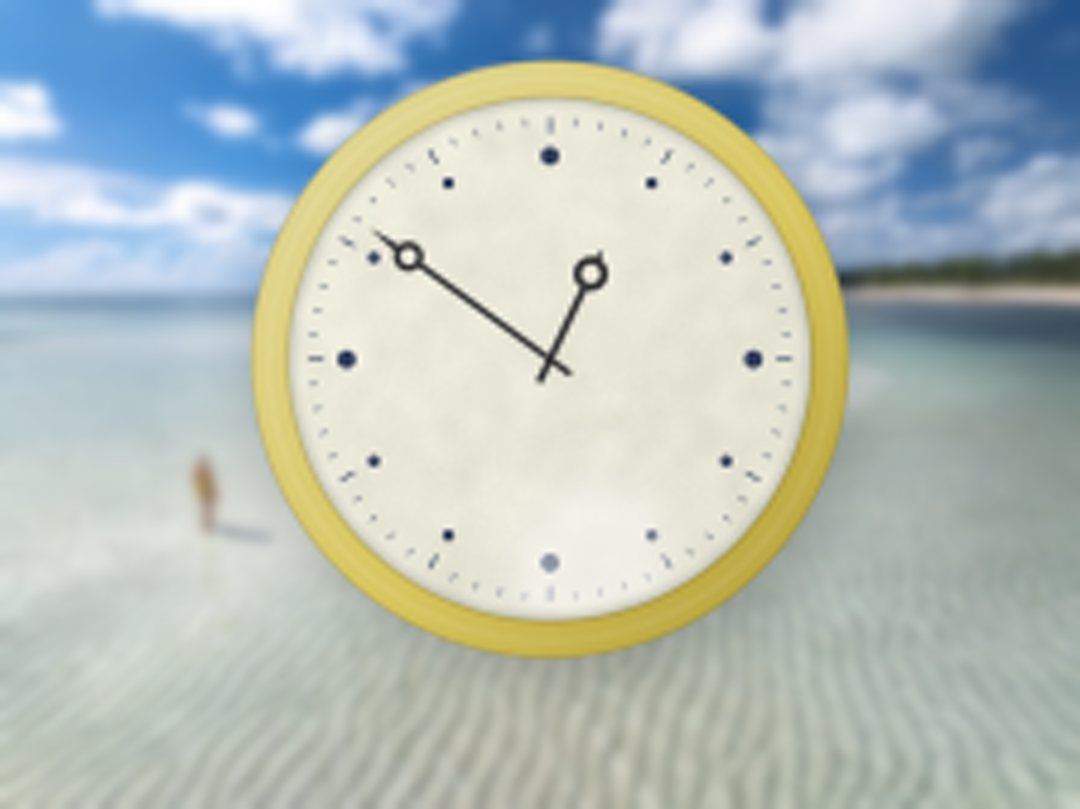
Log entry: 12:51
